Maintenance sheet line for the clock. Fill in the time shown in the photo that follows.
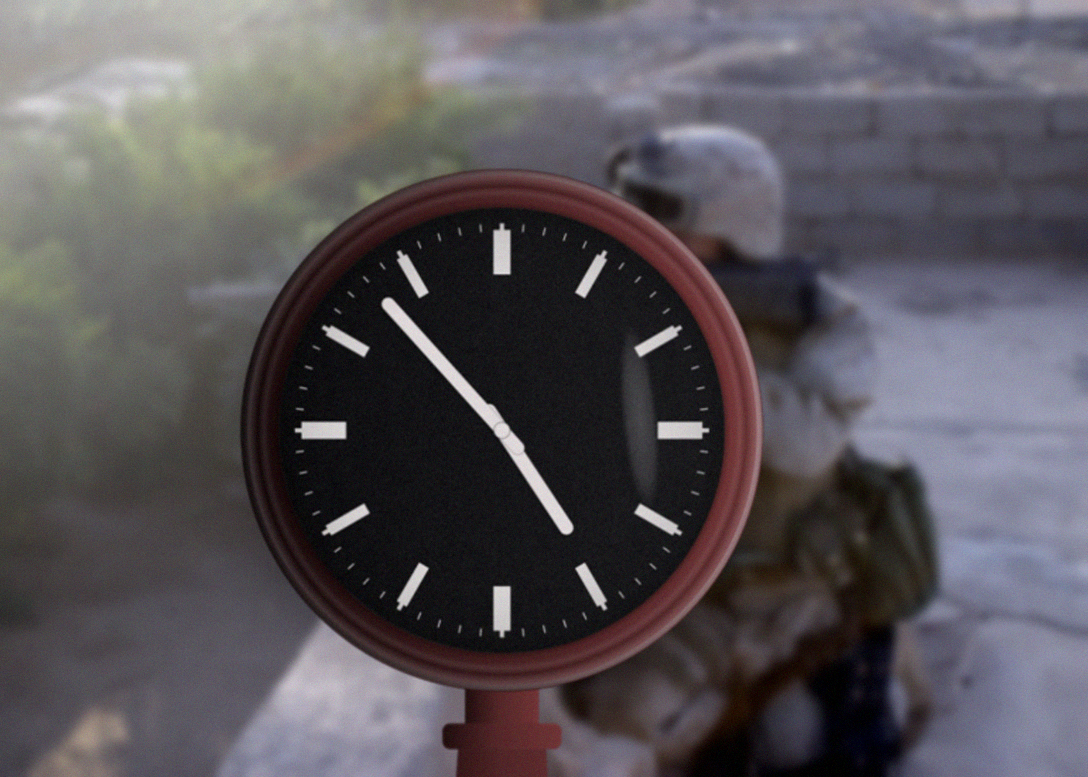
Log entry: 4:53
